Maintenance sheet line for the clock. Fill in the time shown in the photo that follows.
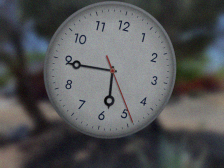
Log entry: 5:44:24
